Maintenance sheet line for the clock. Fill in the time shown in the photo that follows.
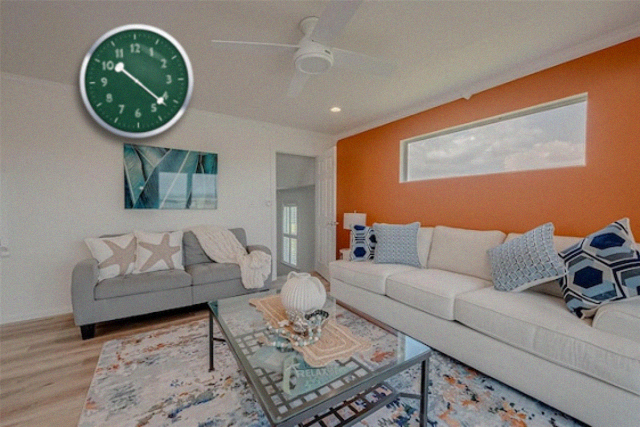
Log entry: 10:22
